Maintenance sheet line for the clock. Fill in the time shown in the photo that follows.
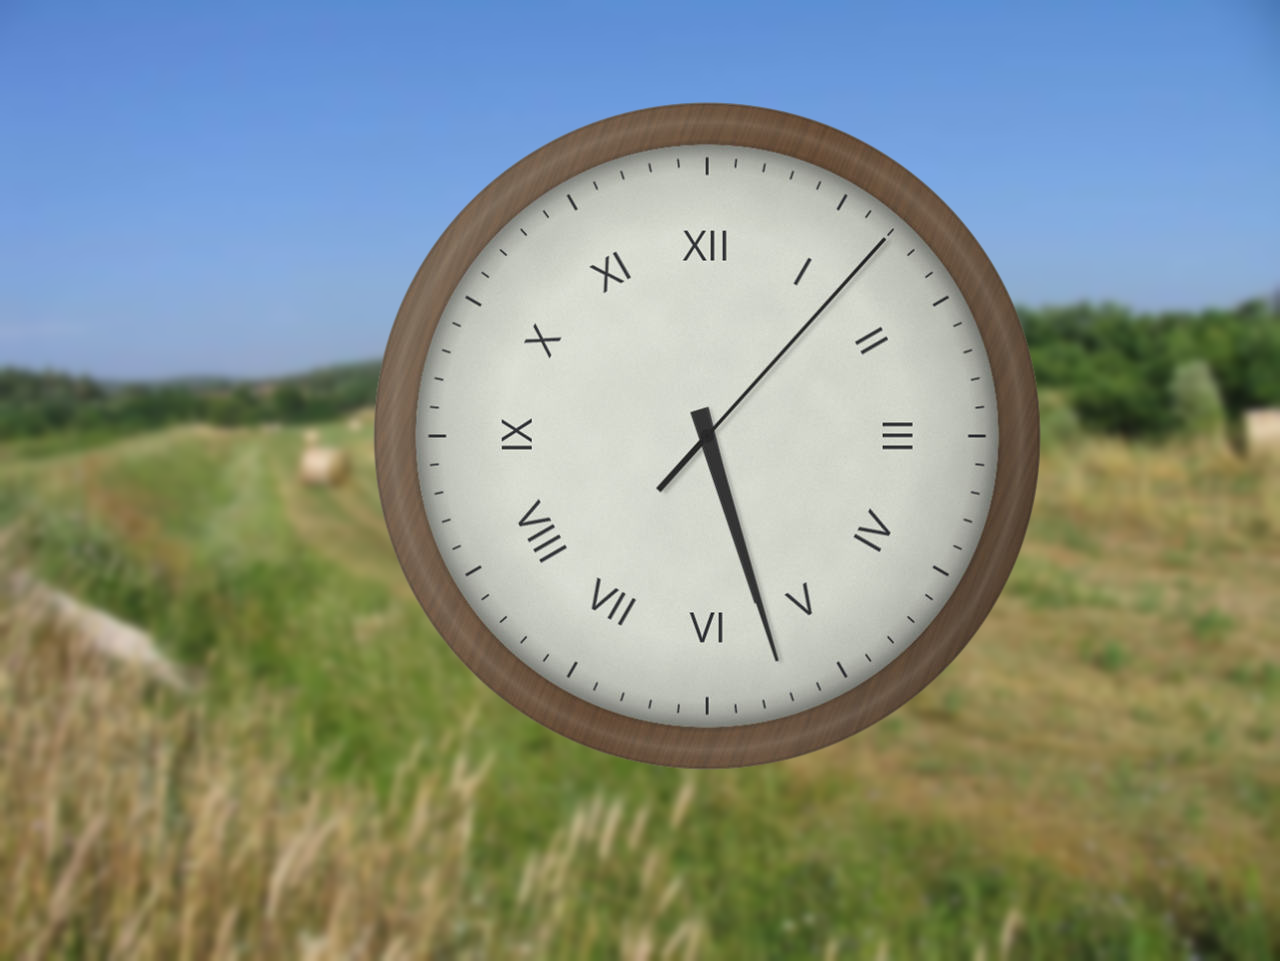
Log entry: 5:27:07
